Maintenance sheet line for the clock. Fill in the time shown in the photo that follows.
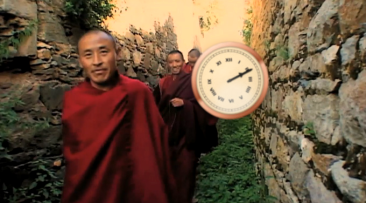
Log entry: 2:11
